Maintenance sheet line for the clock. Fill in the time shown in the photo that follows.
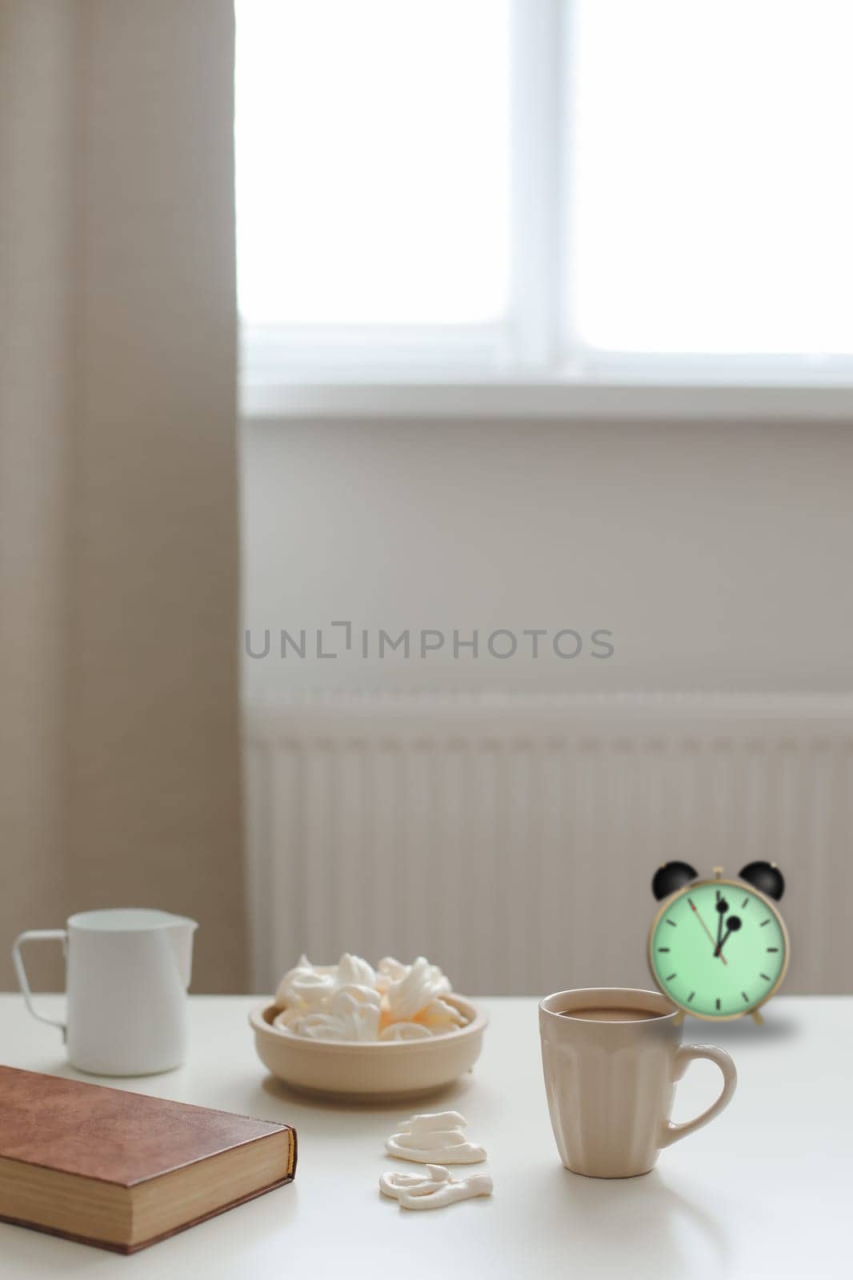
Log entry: 1:00:55
